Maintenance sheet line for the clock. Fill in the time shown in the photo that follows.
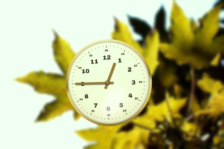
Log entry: 12:45
